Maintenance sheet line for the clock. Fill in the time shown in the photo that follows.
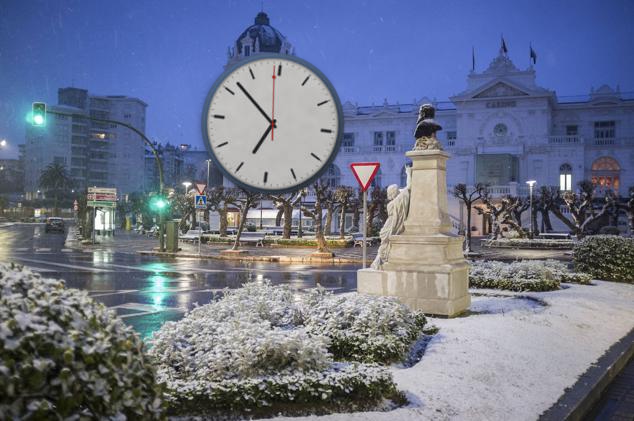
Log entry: 6:51:59
